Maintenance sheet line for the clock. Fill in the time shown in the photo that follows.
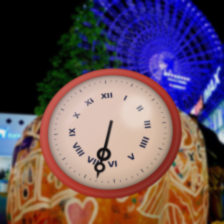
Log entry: 6:33
